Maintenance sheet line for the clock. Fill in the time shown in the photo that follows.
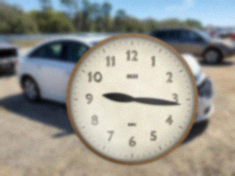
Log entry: 9:16
